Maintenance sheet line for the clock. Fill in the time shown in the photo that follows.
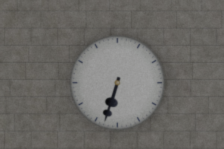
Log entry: 6:33
